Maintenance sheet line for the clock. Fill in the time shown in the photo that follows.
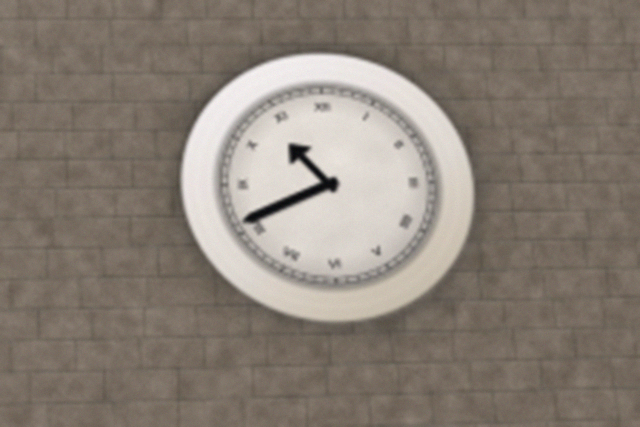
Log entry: 10:41
